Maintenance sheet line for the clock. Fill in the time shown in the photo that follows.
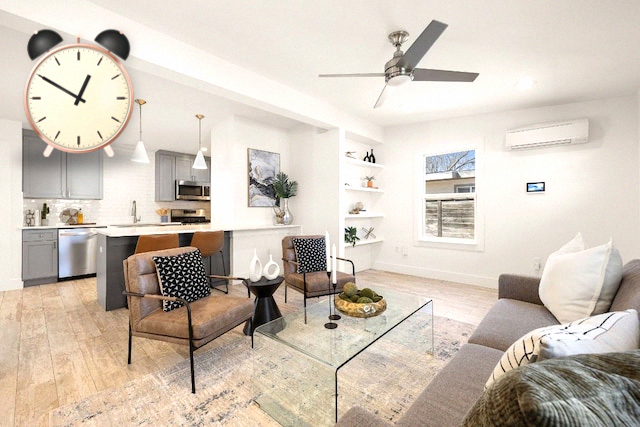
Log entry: 12:50
